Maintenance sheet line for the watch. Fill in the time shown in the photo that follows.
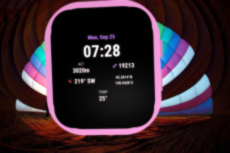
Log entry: 7:28
